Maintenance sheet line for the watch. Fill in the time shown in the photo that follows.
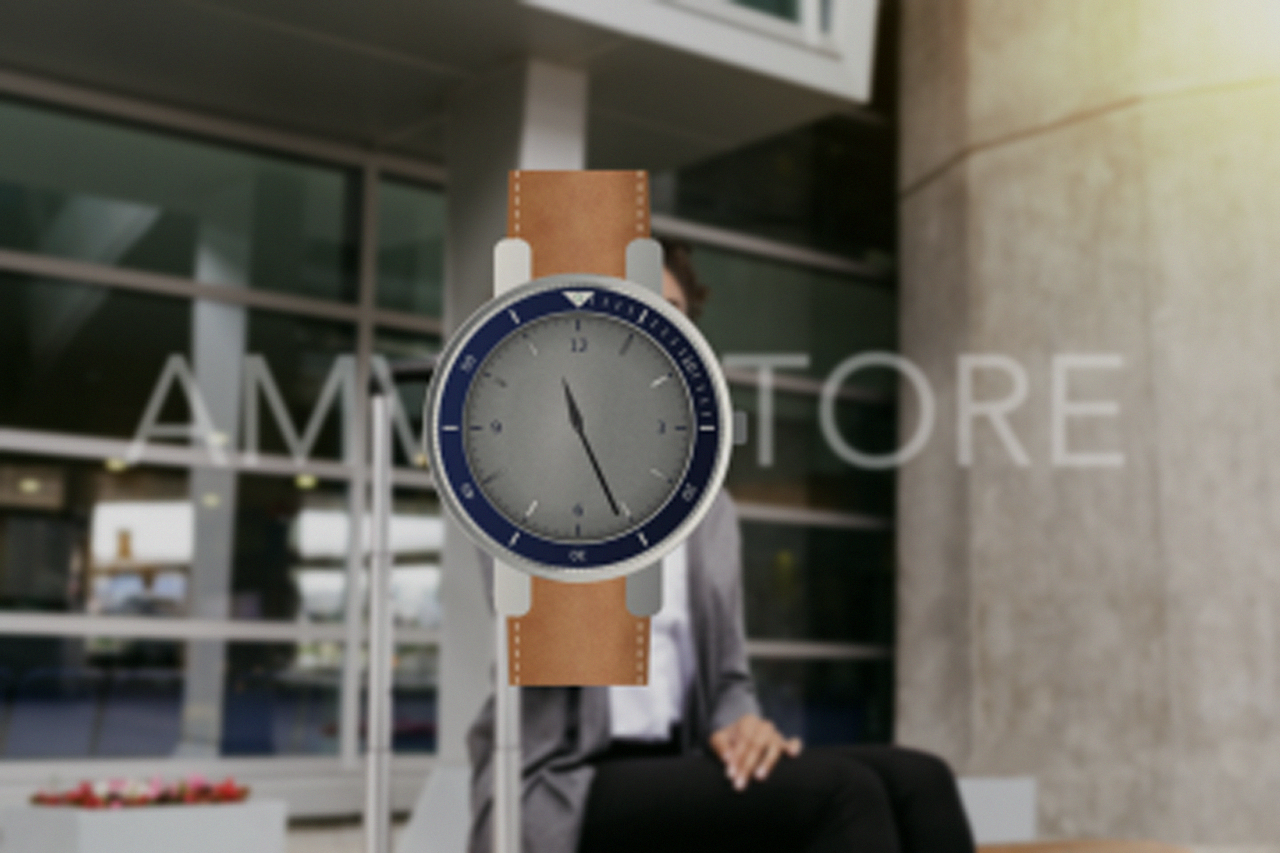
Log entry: 11:26
